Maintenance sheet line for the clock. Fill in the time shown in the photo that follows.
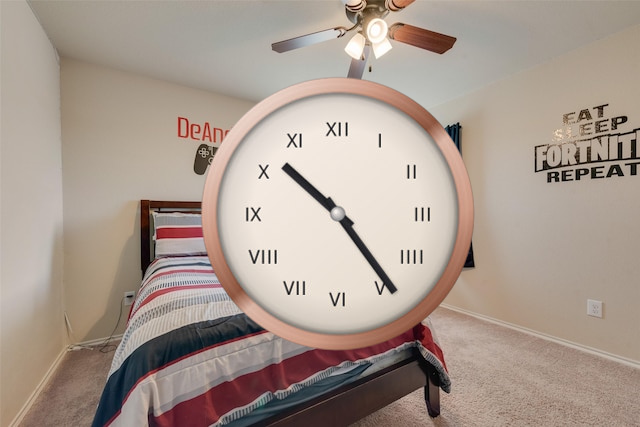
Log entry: 10:24
